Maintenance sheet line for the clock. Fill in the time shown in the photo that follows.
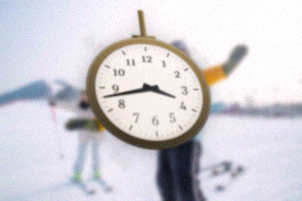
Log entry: 3:43
